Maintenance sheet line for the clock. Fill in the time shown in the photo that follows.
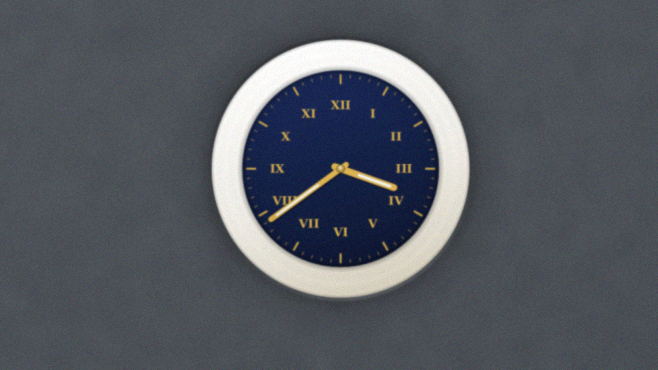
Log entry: 3:39
